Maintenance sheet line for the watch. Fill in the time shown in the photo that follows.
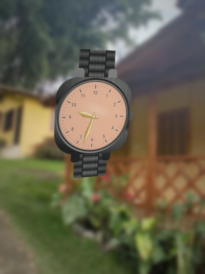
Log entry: 9:33
